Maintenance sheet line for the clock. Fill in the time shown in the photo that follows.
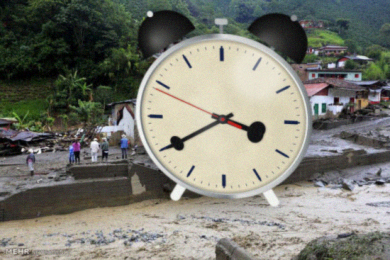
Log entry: 3:39:49
